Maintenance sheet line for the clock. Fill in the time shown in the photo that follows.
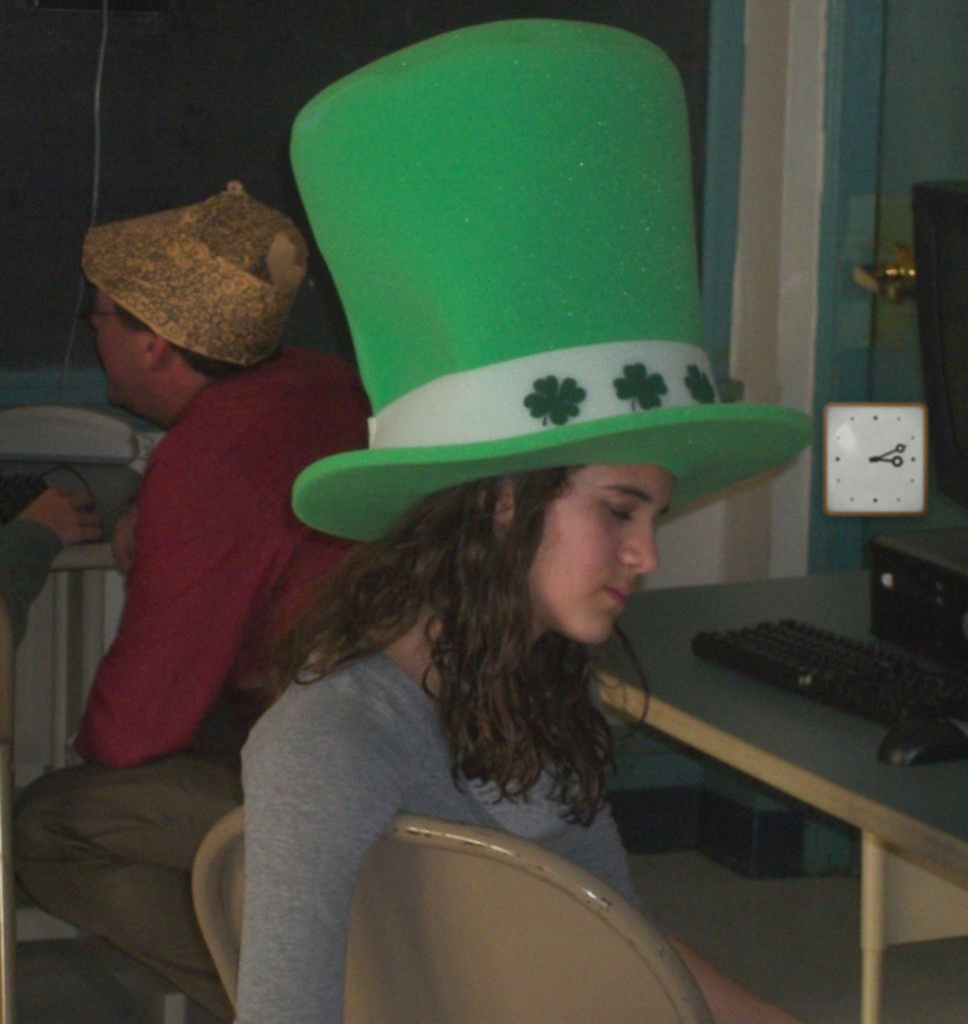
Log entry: 3:11
